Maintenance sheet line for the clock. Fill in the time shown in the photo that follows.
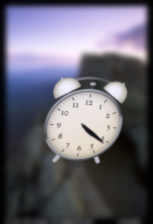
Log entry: 4:21
